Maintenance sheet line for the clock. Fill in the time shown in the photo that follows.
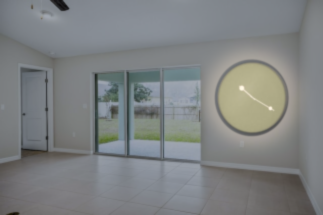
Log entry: 10:20
